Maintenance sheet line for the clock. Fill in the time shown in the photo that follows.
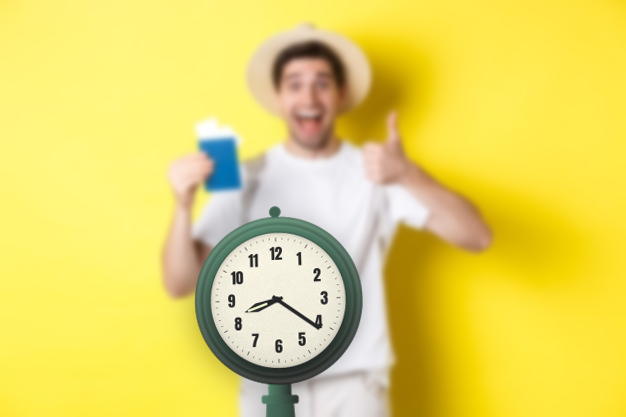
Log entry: 8:21
